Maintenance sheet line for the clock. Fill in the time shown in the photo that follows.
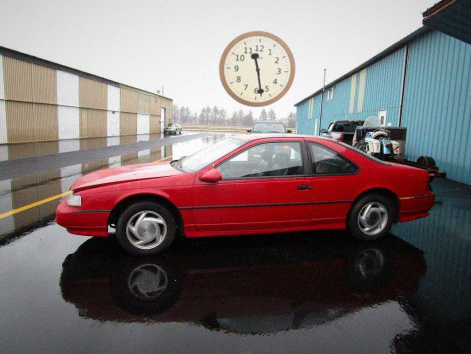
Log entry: 11:28
